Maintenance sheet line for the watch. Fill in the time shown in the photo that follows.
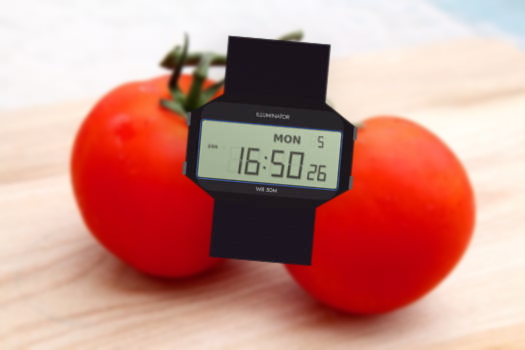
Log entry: 16:50:26
